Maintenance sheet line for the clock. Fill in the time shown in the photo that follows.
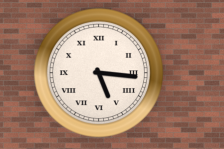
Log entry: 5:16
